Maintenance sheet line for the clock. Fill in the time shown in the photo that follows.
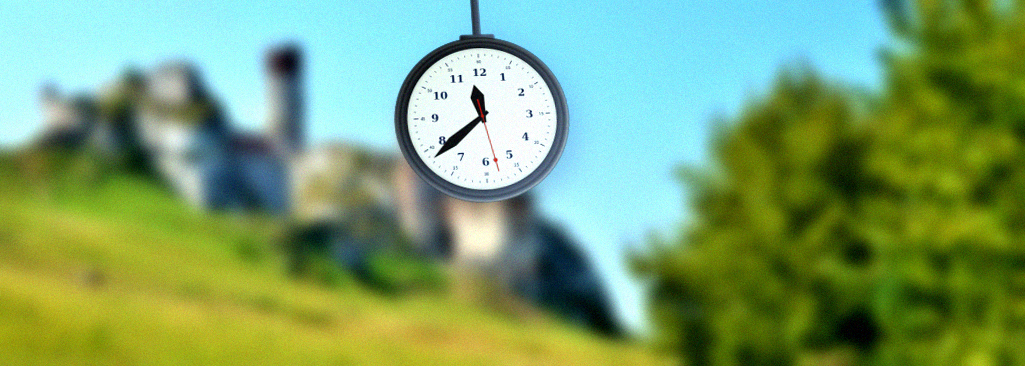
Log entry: 11:38:28
